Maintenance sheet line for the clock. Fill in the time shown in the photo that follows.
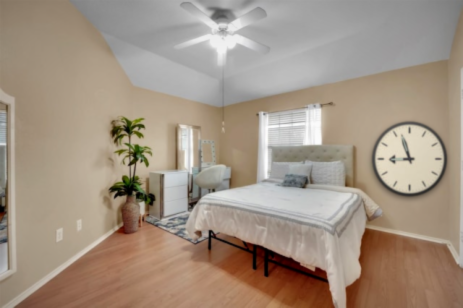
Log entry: 8:57
